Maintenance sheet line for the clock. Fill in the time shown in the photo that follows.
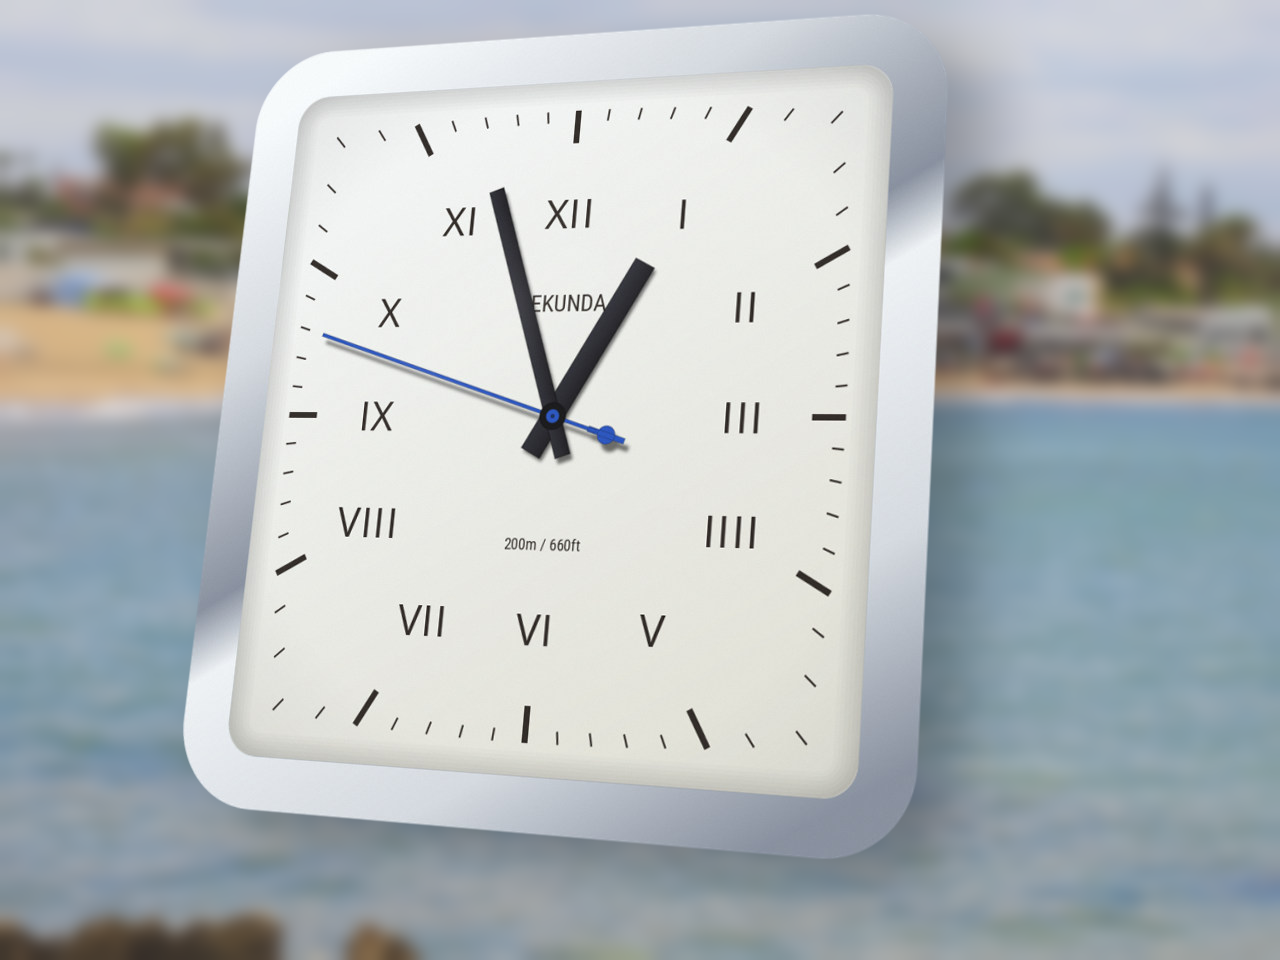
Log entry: 12:56:48
